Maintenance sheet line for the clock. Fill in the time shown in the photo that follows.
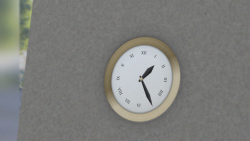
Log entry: 1:25
